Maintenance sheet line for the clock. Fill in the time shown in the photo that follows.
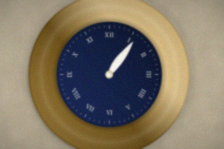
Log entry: 1:06
